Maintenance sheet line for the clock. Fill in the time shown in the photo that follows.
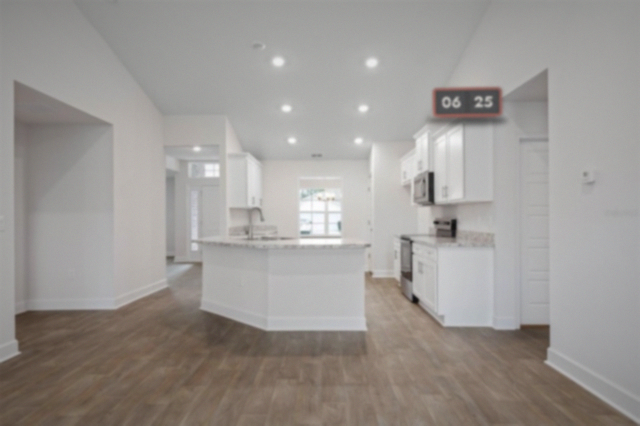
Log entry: 6:25
